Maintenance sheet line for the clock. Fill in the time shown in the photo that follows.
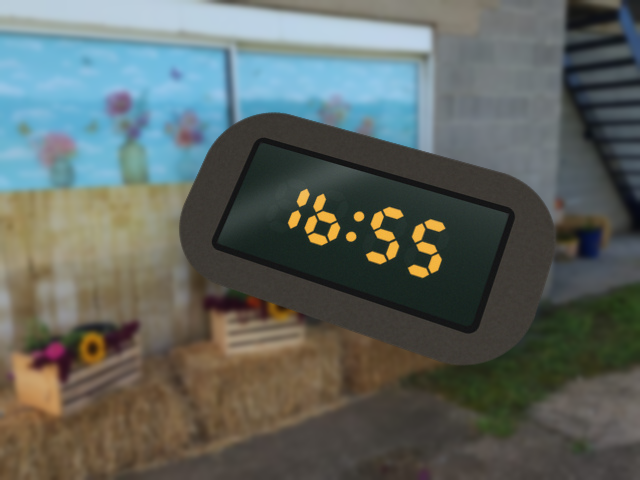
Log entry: 16:55
